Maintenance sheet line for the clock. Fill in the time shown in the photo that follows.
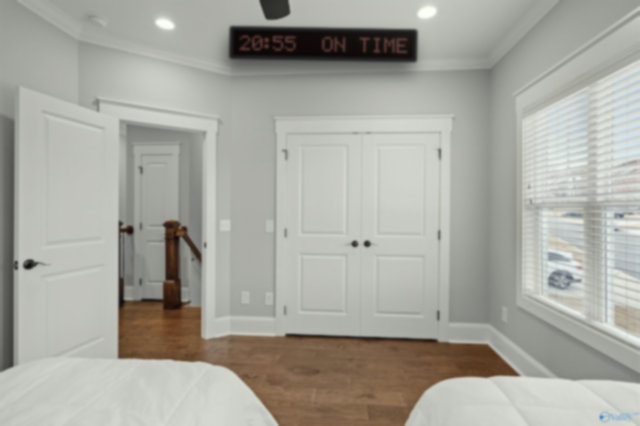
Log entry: 20:55
